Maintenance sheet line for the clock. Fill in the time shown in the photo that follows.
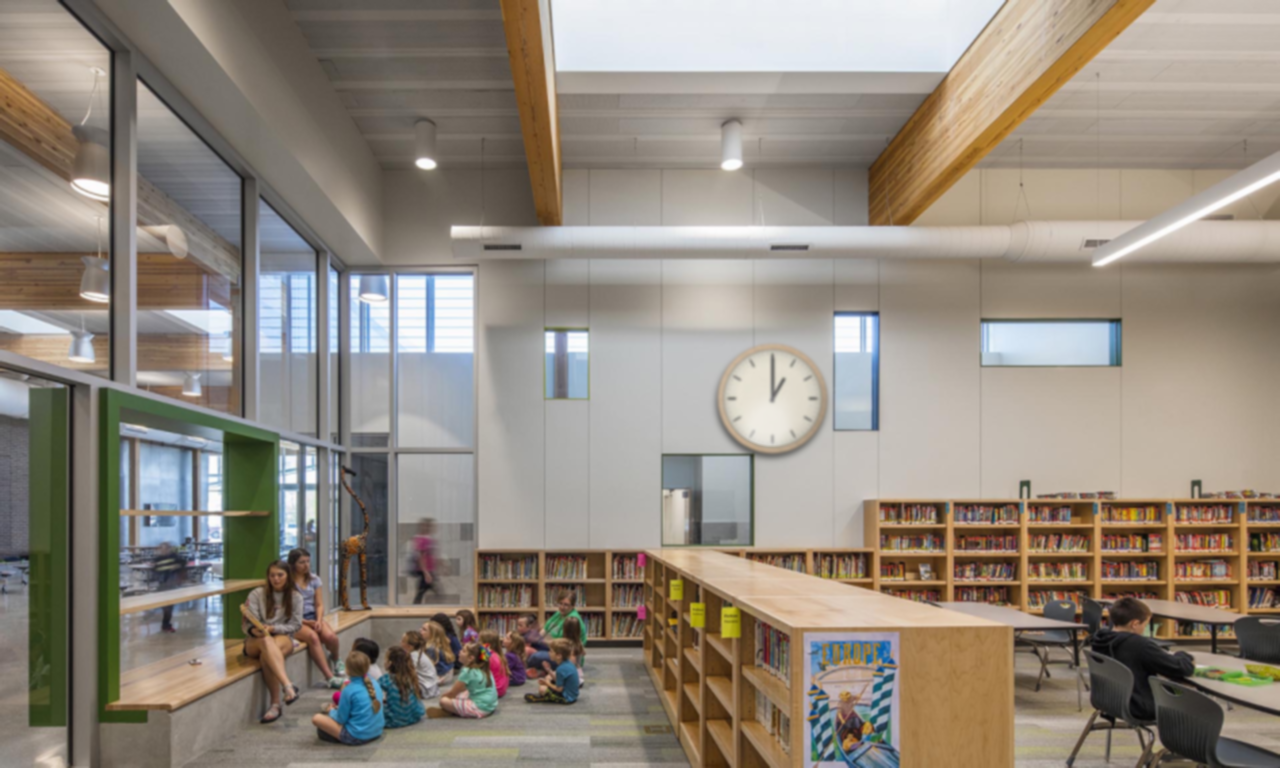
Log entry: 1:00
